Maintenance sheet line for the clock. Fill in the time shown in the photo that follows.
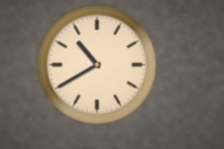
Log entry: 10:40
